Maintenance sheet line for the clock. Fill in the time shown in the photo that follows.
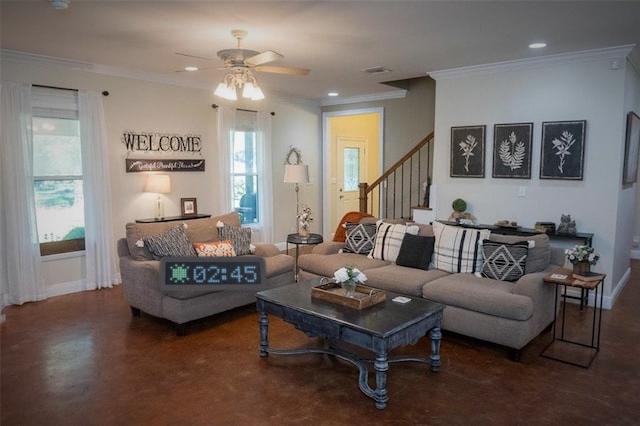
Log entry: 2:45
